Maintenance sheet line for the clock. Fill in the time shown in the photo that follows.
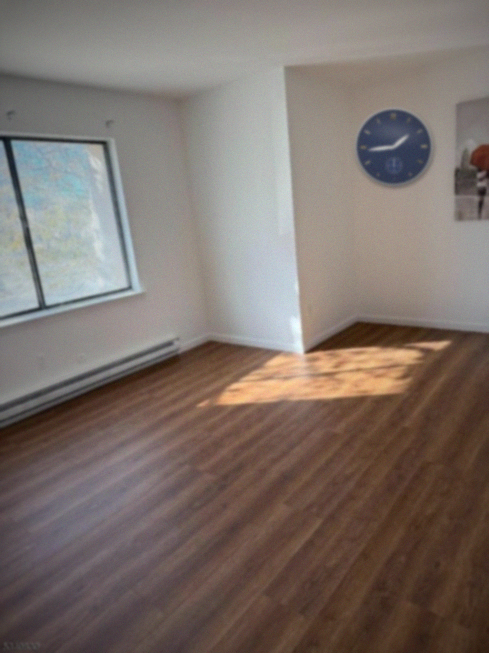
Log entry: 1:44
